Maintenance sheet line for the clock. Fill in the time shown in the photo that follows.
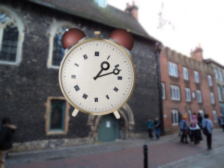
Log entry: 1:12
